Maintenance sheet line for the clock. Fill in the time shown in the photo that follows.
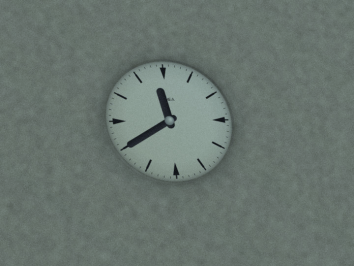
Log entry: 11:40
